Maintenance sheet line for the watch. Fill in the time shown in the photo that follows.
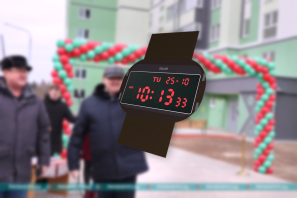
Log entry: 10:13:33
